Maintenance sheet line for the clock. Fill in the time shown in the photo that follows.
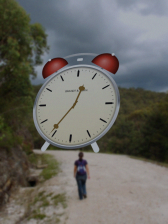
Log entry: 12:36
